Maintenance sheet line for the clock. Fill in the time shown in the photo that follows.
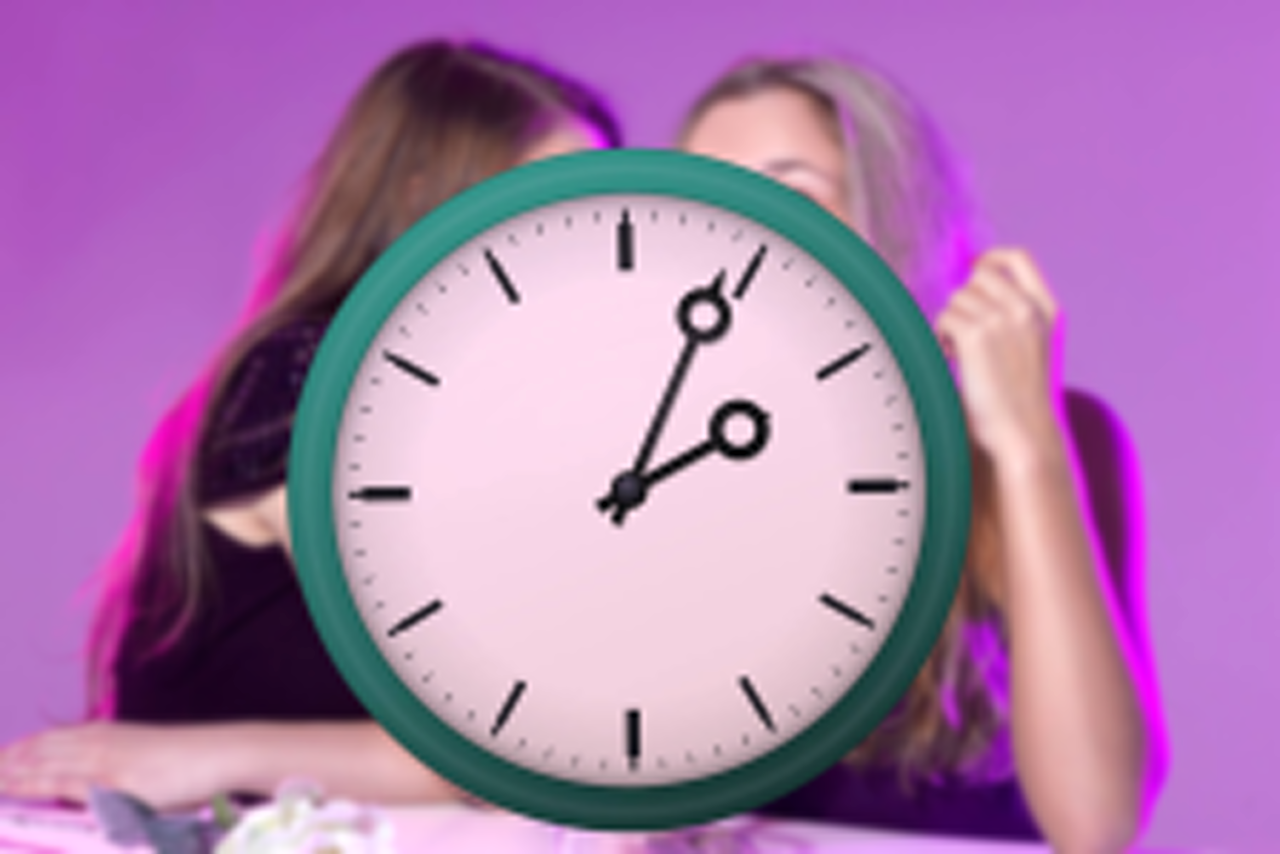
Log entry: 2:04
